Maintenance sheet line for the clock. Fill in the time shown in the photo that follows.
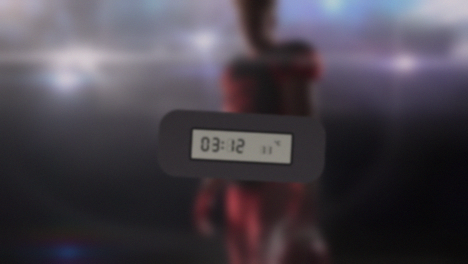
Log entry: 3:12
